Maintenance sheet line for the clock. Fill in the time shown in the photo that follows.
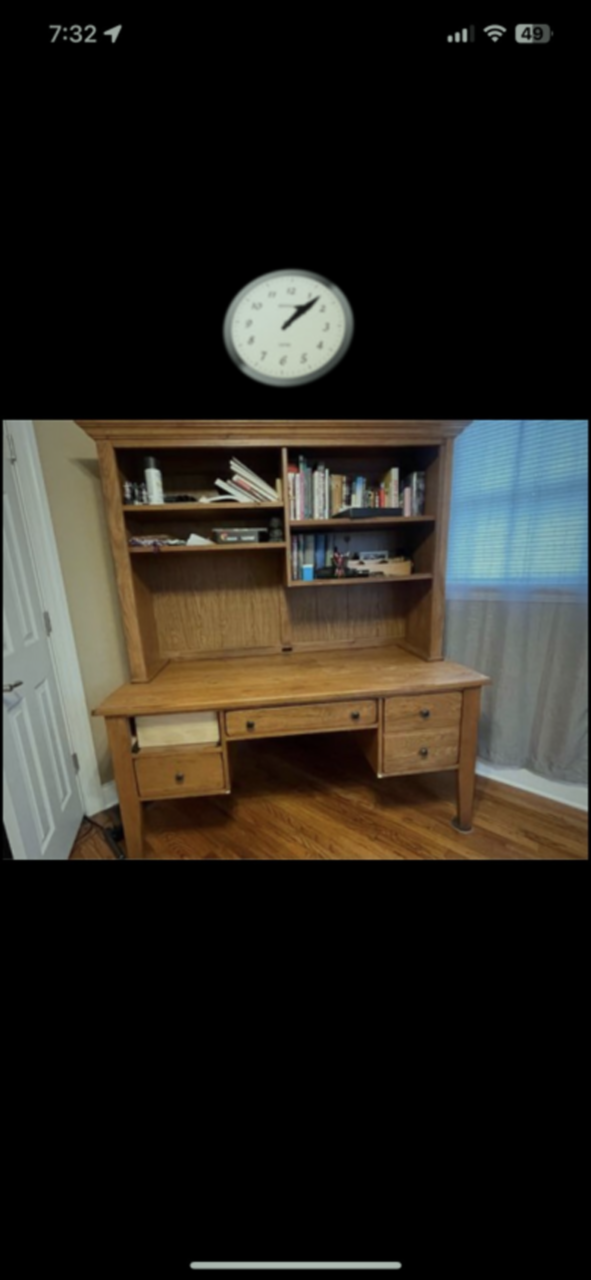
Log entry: 1:07
